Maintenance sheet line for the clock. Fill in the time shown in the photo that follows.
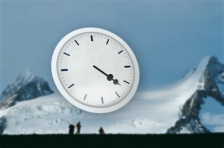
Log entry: 4:22
